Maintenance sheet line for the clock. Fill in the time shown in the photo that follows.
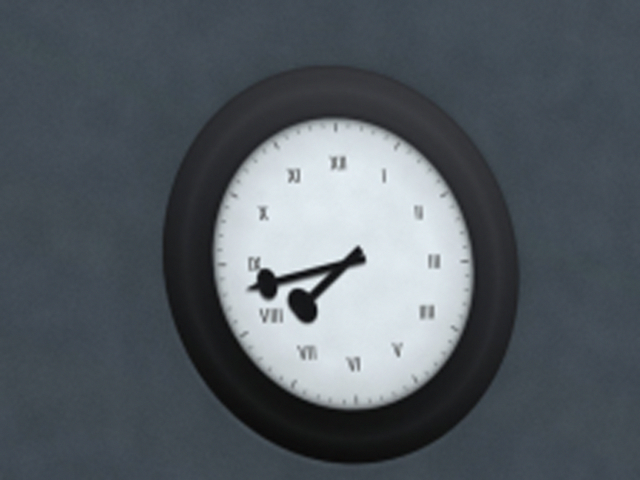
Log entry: 7:43
